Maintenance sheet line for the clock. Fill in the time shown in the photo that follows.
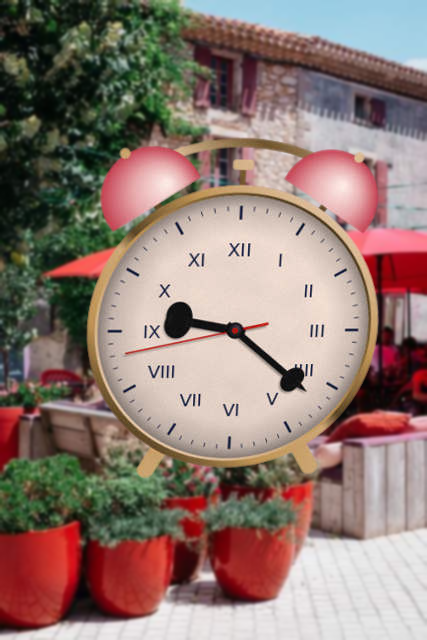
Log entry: 9:21:43
